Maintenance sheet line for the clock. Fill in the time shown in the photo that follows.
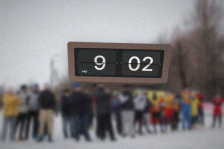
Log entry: 9:02
